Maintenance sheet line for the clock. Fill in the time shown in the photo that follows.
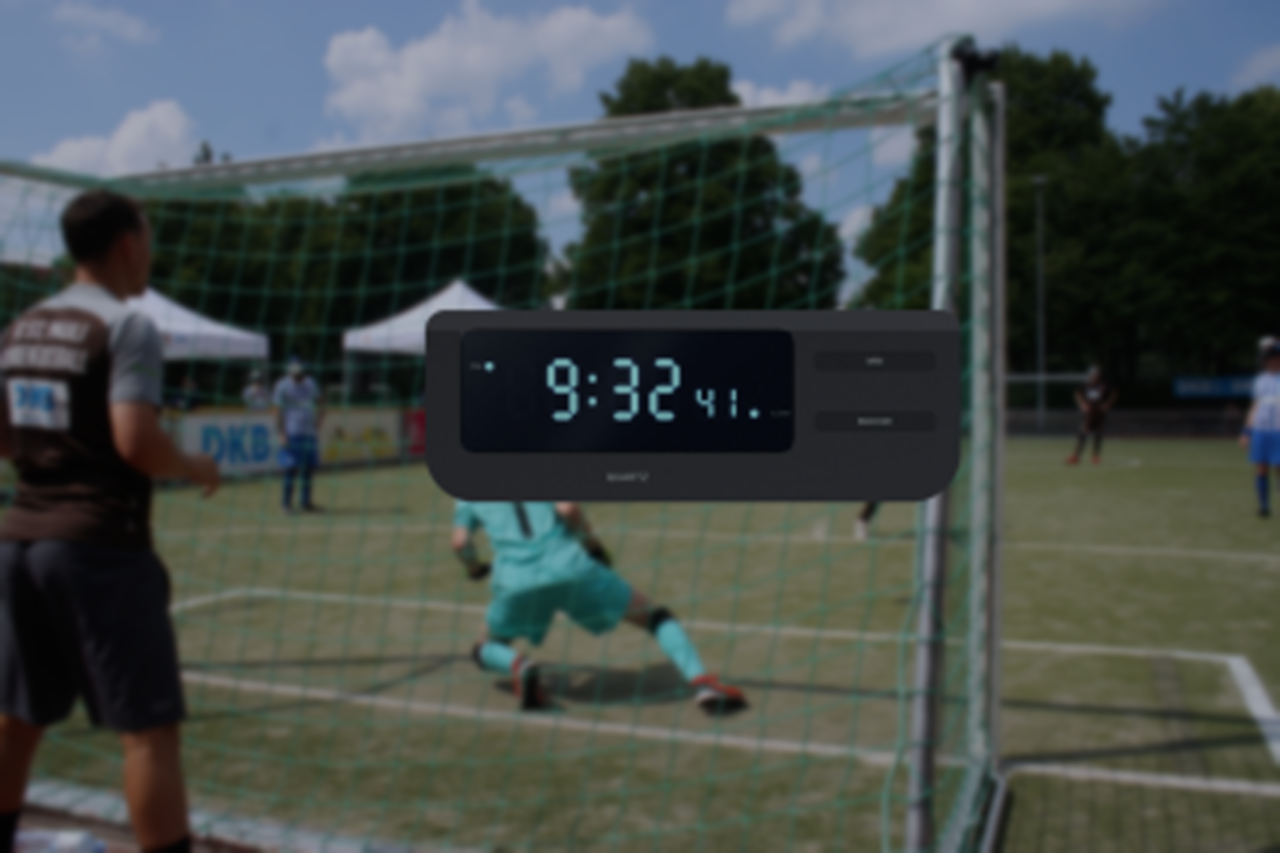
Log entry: 9:32:41
